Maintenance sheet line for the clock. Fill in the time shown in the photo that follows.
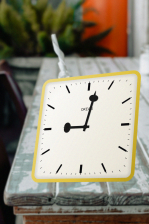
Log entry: 9:02
